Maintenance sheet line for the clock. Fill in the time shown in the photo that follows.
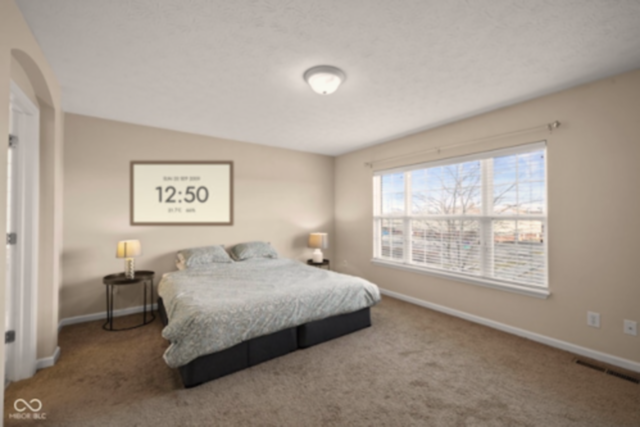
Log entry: 12:50
